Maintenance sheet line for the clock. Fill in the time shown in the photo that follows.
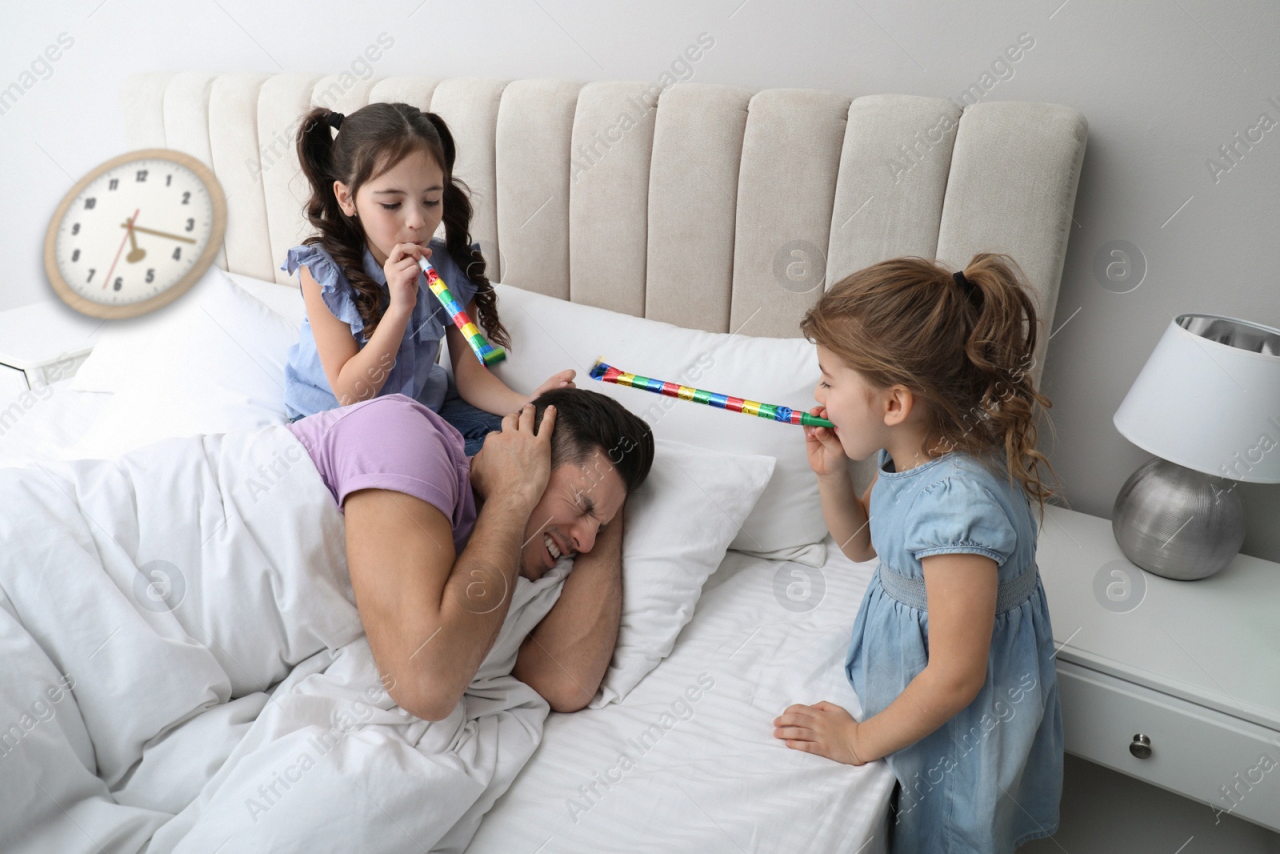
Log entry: 5:17:32
